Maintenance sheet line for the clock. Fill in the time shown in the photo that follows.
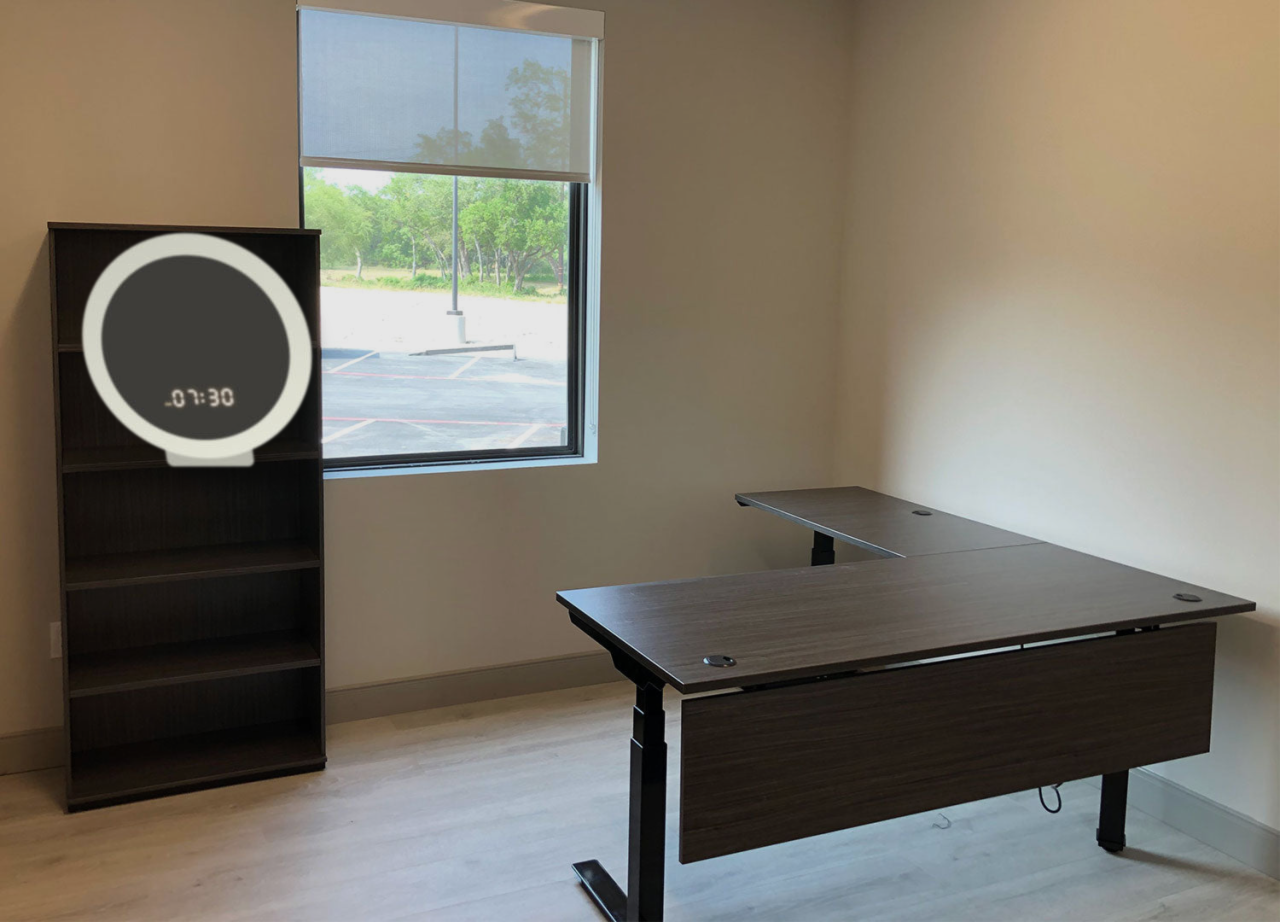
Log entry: 7:30
